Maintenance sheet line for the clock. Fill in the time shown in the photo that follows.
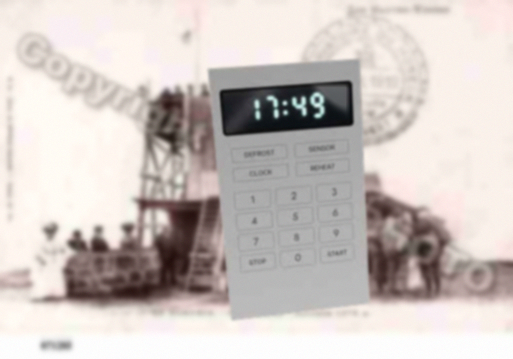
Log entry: 17:49
